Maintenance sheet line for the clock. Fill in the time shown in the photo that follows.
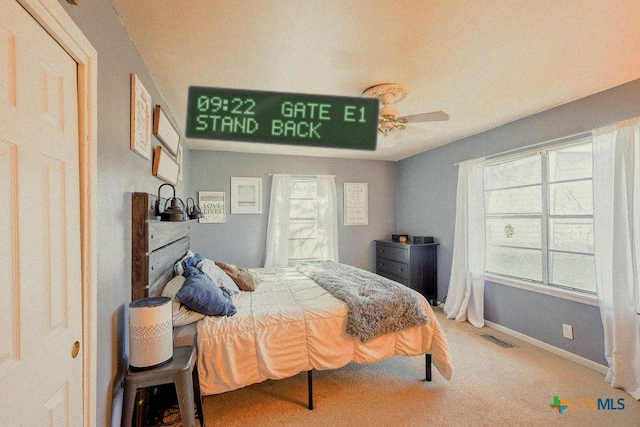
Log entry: 9:22
